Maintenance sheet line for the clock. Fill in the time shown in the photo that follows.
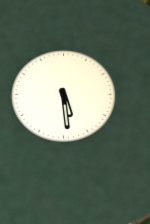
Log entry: 5:29
